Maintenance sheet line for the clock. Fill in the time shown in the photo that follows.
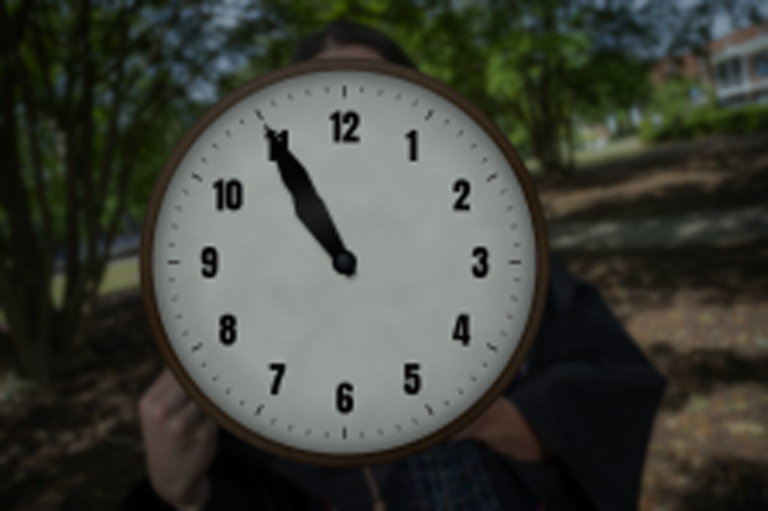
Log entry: 10:55
